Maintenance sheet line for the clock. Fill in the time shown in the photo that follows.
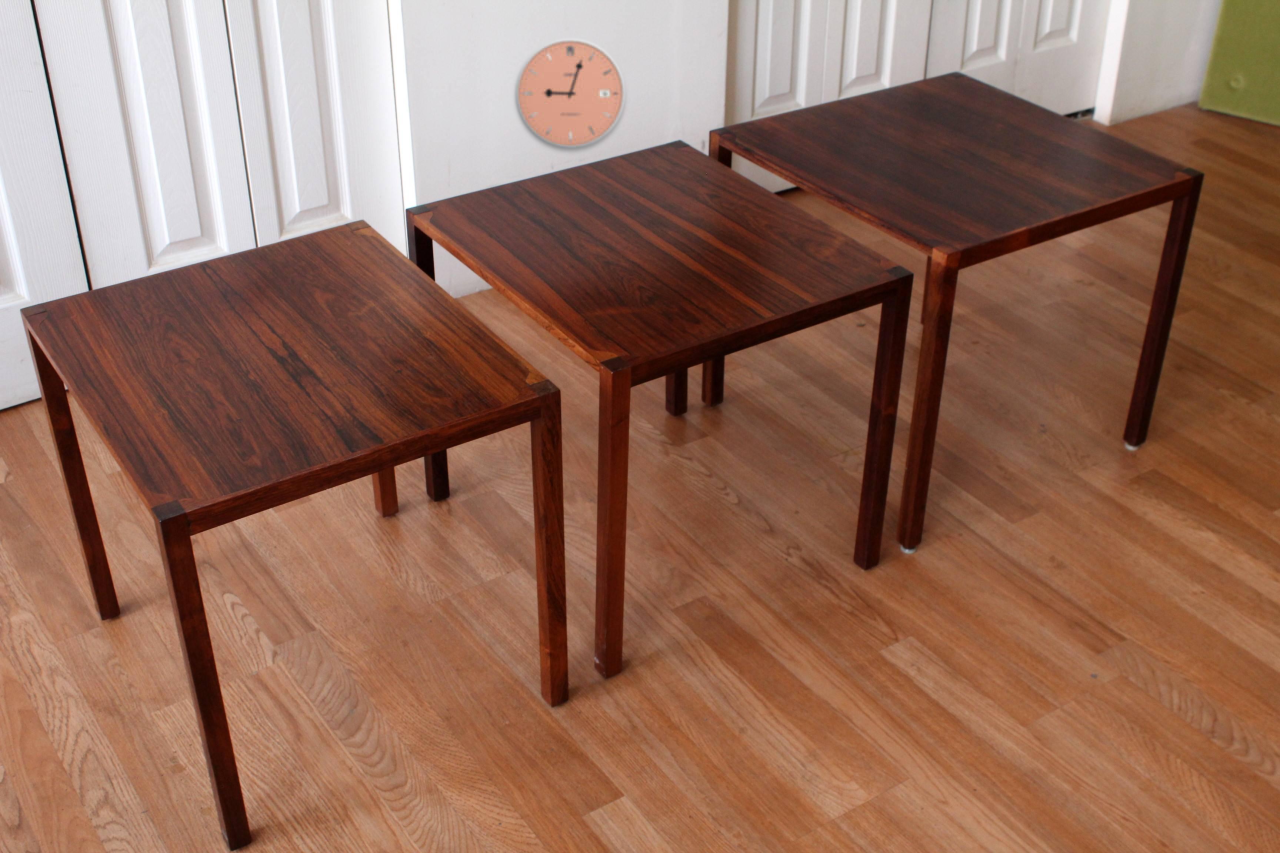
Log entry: 9:03
